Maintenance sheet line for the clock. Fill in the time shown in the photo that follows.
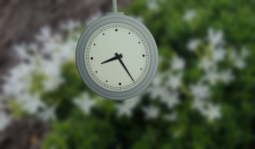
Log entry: 8:25
